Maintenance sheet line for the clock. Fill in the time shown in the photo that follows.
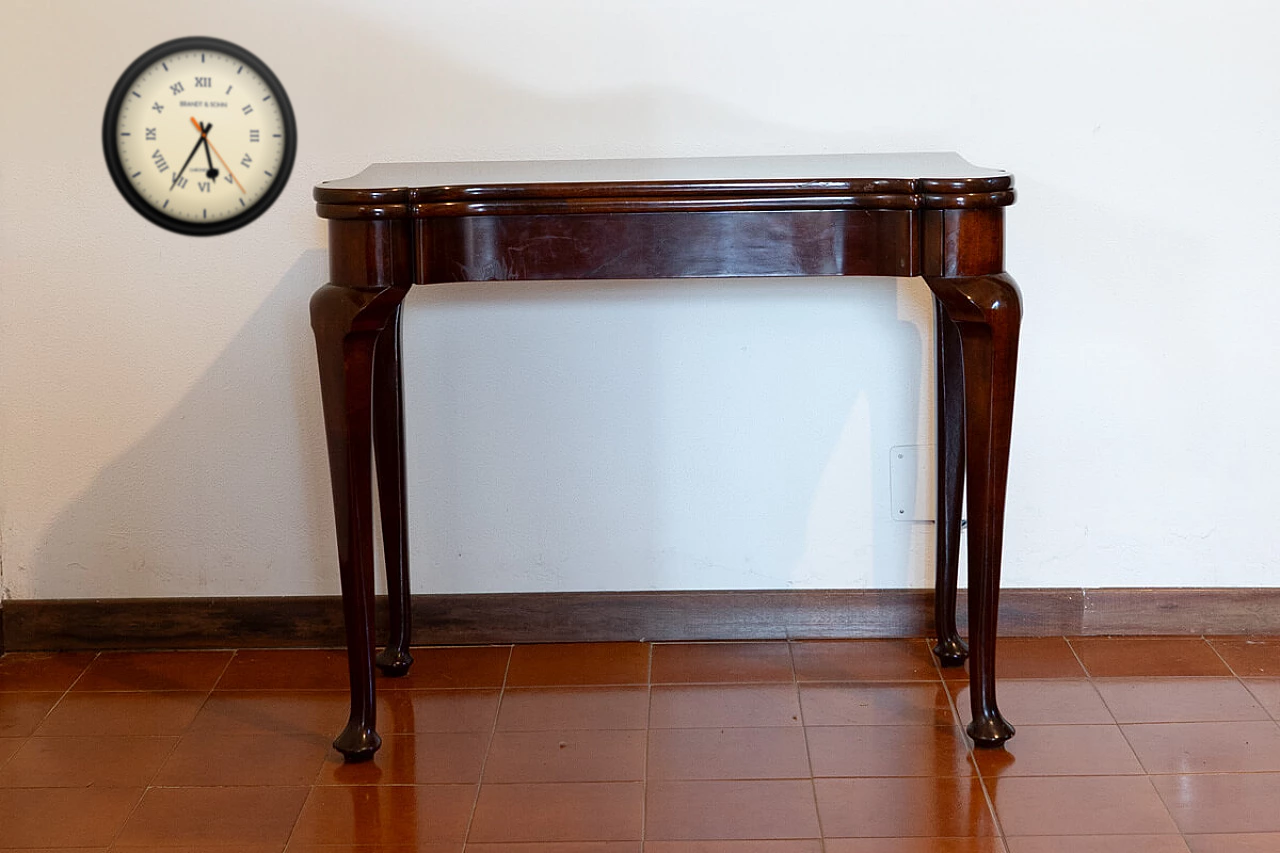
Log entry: 5:35:24
